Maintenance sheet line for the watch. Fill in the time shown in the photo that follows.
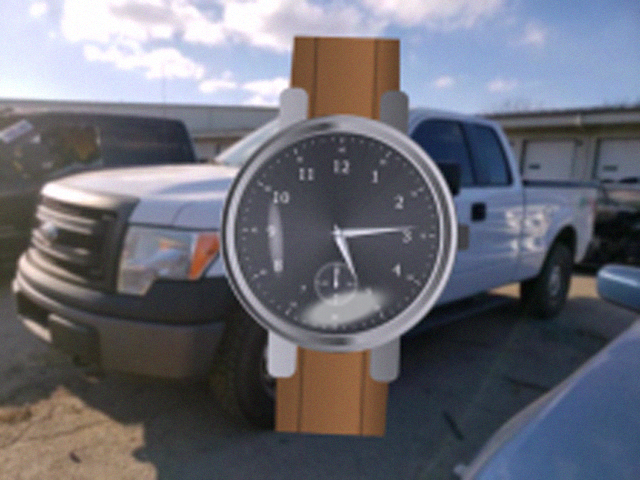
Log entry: 5:14
